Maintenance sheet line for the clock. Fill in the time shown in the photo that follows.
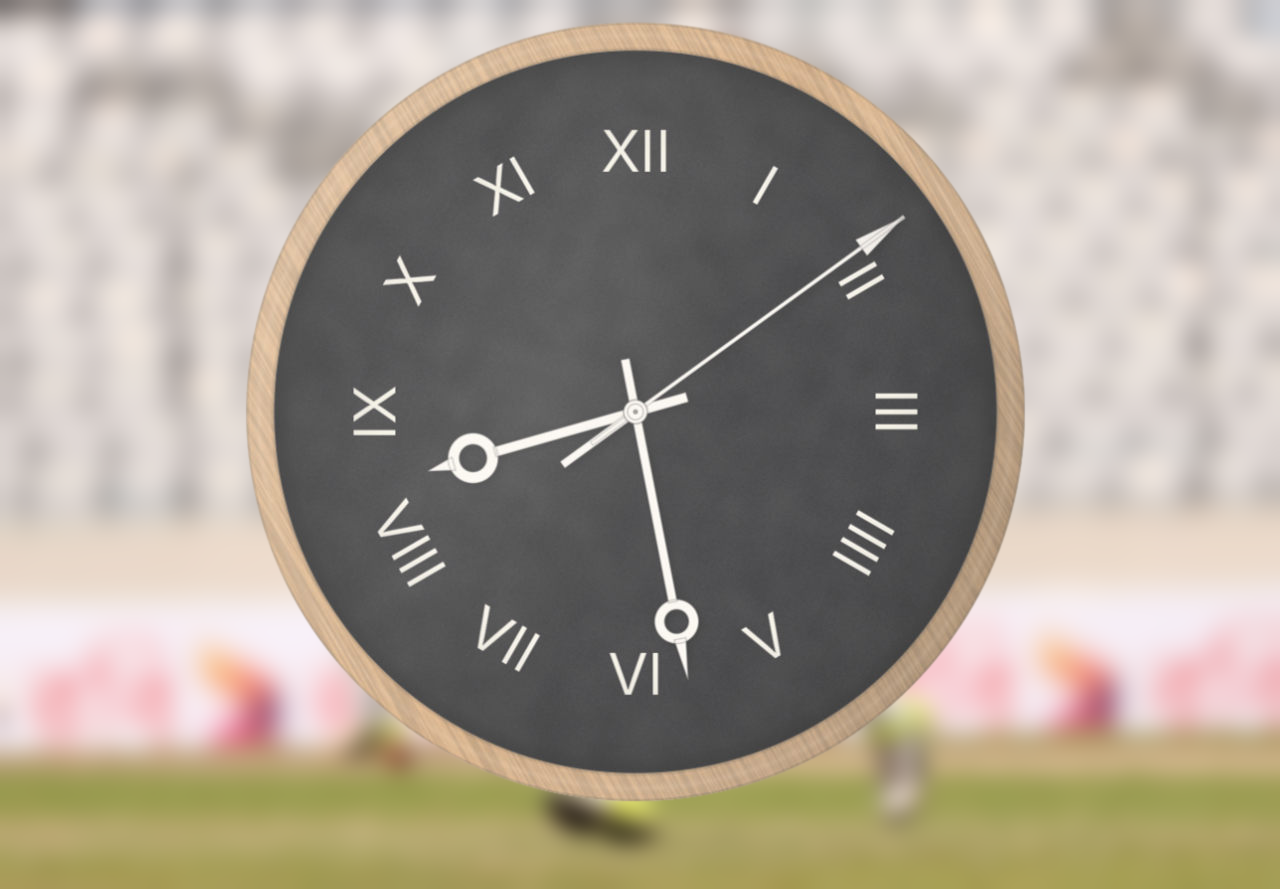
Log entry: 8:28:09
